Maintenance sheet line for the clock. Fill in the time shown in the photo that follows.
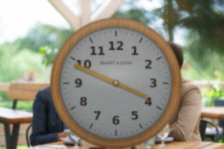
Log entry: 3:49
